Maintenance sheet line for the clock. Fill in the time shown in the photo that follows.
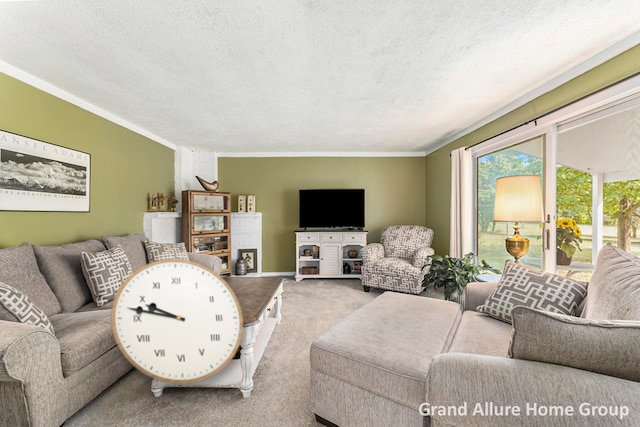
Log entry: 9:47
